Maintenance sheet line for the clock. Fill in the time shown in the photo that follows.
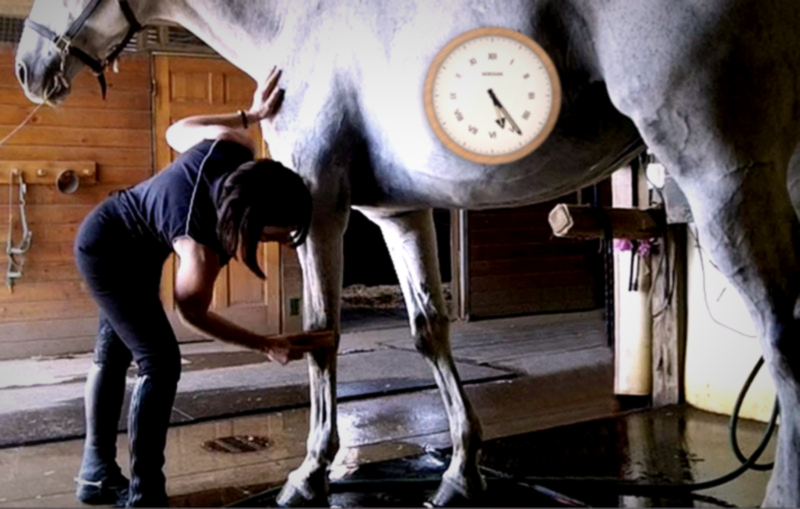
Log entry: 5:24
